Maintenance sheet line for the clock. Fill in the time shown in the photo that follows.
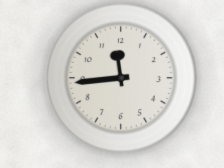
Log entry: 11:44
